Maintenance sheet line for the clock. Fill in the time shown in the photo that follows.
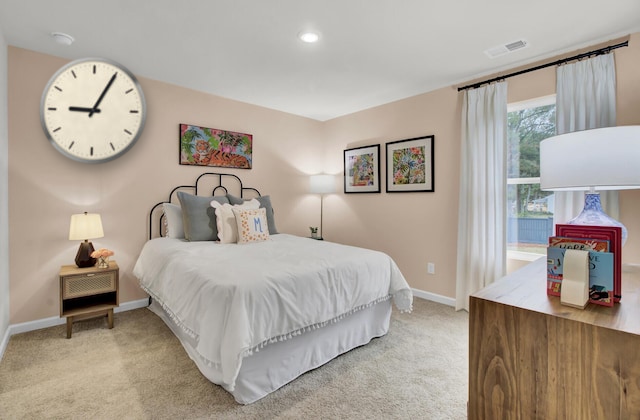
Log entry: 9:05
